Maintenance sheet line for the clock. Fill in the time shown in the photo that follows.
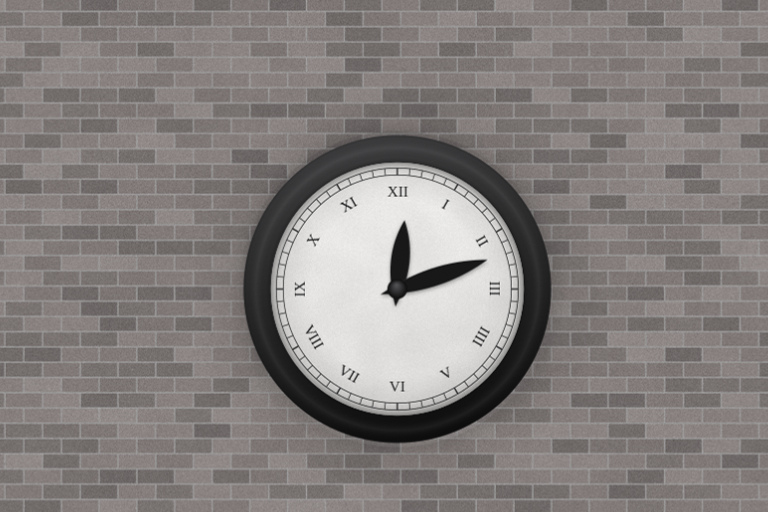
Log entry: 12:12
